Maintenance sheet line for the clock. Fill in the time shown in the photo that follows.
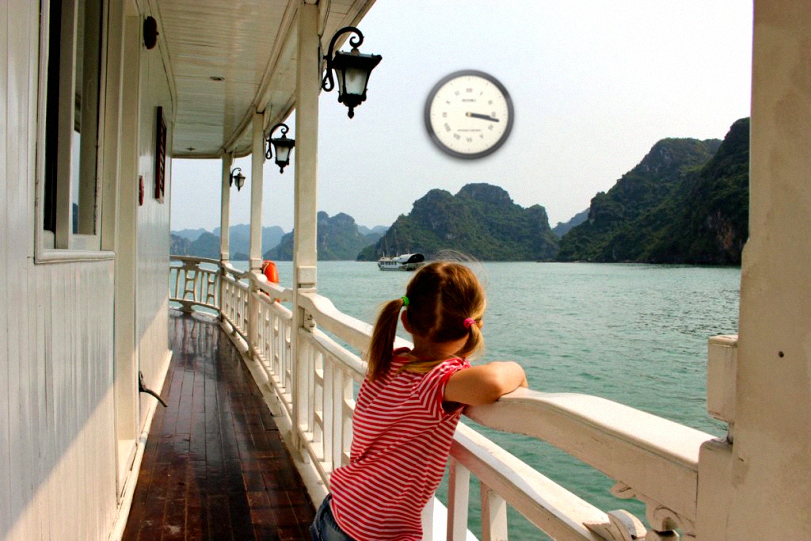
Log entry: 3:17
